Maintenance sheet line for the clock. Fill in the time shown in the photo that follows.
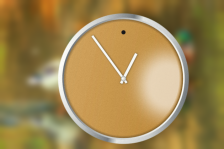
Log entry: 12:54
